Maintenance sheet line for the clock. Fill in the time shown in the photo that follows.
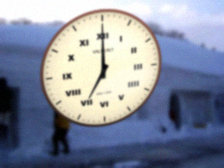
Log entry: 7:00
